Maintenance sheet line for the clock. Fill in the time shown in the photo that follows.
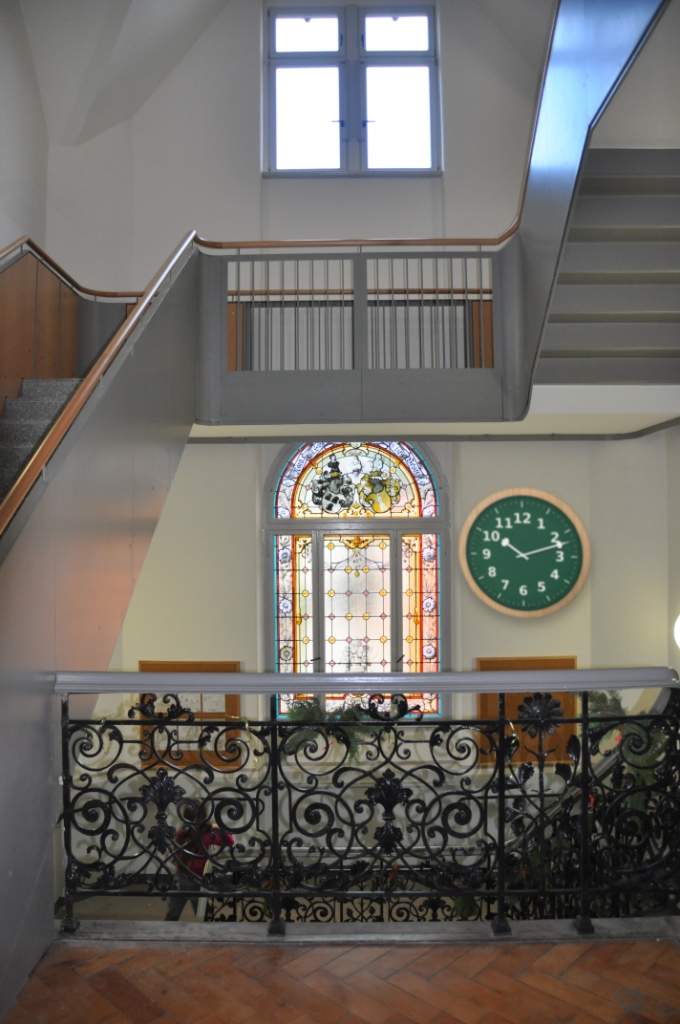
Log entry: 10:12
